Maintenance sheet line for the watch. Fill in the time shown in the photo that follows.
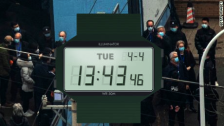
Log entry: 13:43:46
